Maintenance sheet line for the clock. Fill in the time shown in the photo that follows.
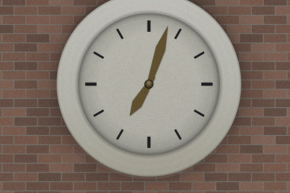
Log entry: 7:03
